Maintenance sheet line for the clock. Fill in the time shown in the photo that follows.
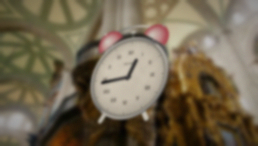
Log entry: 12:44
